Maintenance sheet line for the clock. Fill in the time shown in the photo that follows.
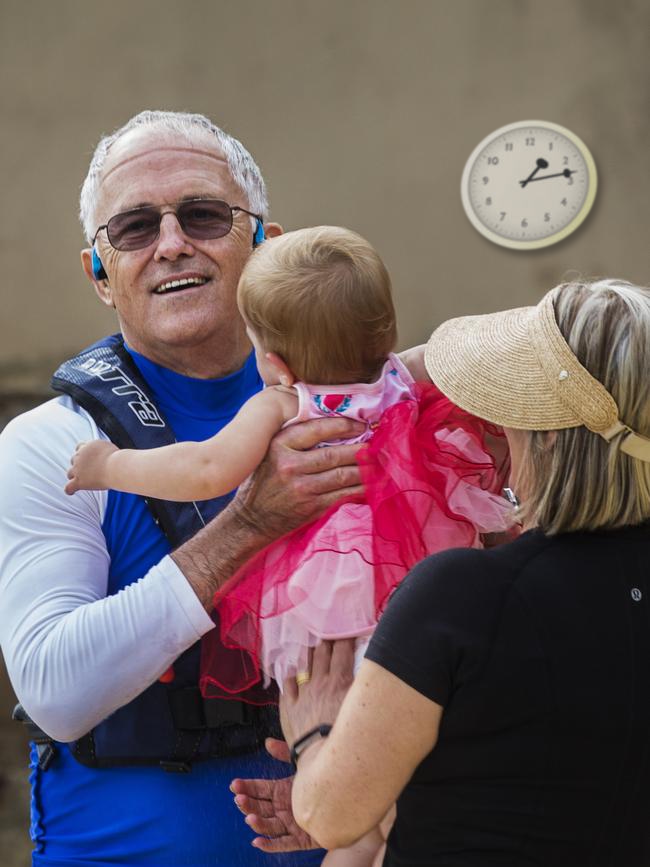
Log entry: 1:13
